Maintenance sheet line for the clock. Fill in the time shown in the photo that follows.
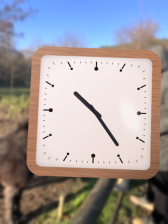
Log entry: 10:24
